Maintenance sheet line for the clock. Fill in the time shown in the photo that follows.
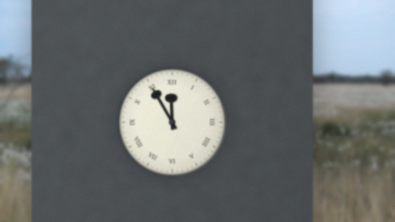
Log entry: 11:55
